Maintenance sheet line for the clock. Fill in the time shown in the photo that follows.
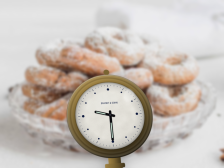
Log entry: 9:30
